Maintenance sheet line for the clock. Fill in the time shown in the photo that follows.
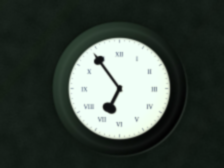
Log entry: 6:54
